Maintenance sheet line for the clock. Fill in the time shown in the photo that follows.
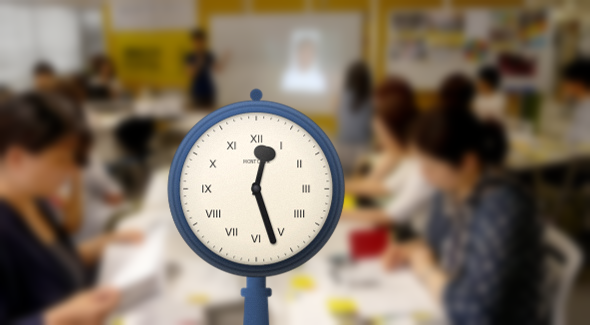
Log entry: 12:27
